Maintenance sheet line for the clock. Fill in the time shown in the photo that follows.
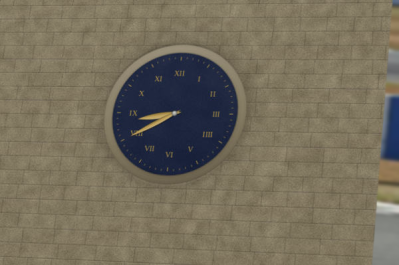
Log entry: 8:40
